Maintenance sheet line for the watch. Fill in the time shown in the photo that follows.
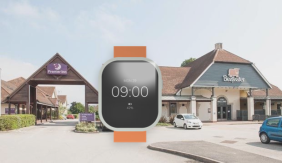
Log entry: 9:00
